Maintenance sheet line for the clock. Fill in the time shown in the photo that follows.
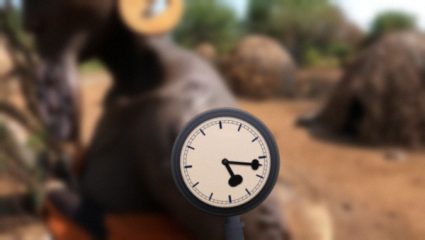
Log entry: 5:17
